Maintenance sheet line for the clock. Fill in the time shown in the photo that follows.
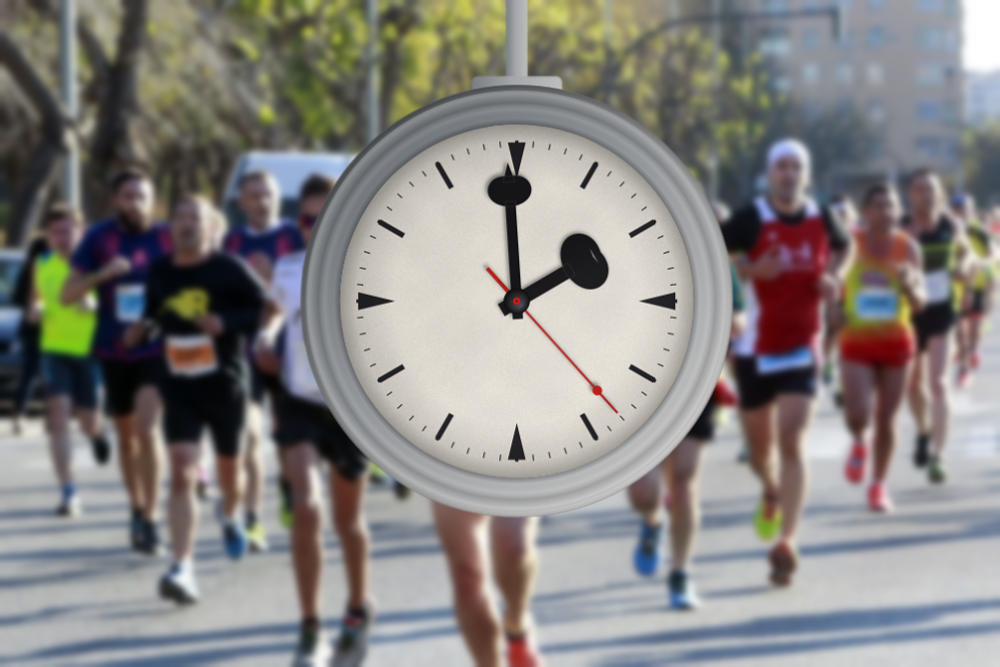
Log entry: 1:59:23
